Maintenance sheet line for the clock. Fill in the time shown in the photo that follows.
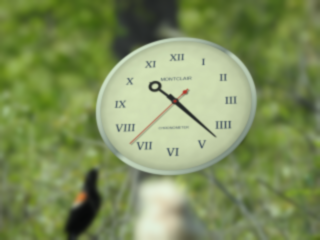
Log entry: 10:22:37
